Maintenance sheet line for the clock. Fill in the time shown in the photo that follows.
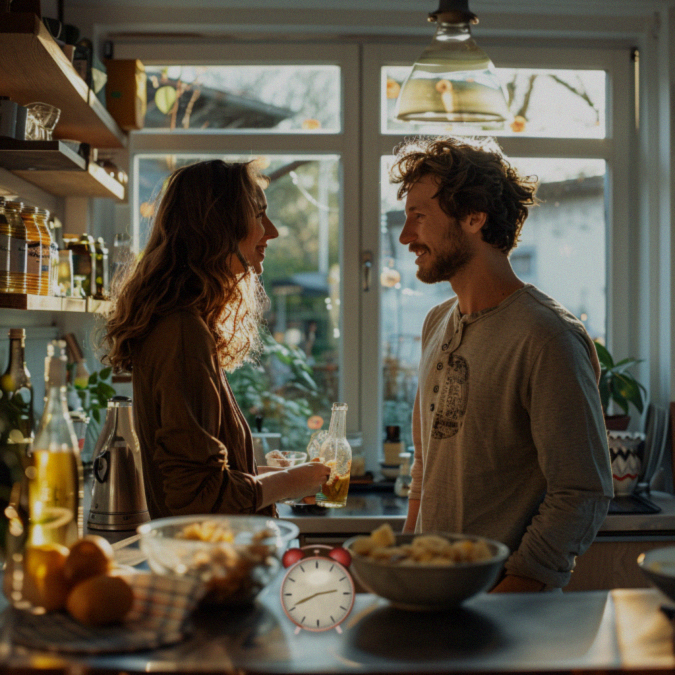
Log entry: 2:41
